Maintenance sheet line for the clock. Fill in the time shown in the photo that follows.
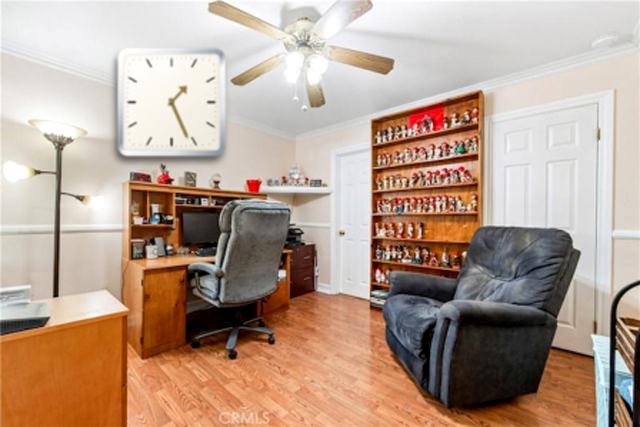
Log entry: 1:26
